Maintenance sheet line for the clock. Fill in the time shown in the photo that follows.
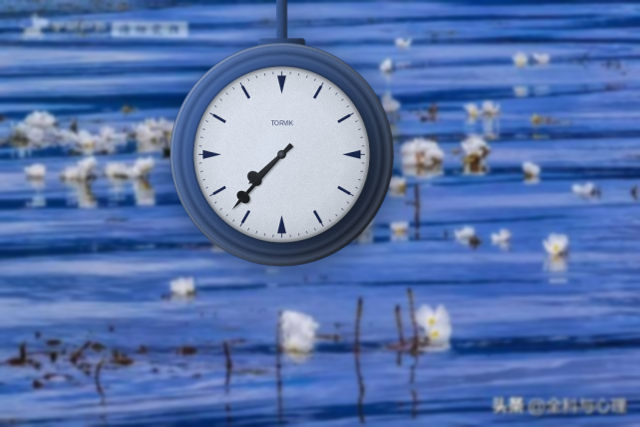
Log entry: 7:37
